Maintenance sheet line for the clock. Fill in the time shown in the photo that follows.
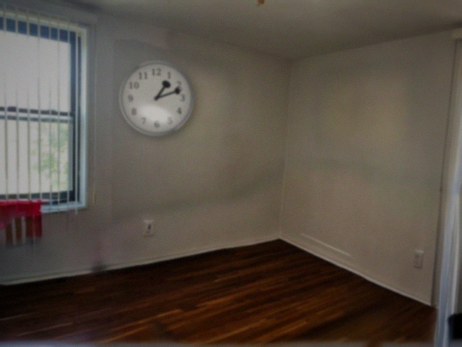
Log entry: 1:12
